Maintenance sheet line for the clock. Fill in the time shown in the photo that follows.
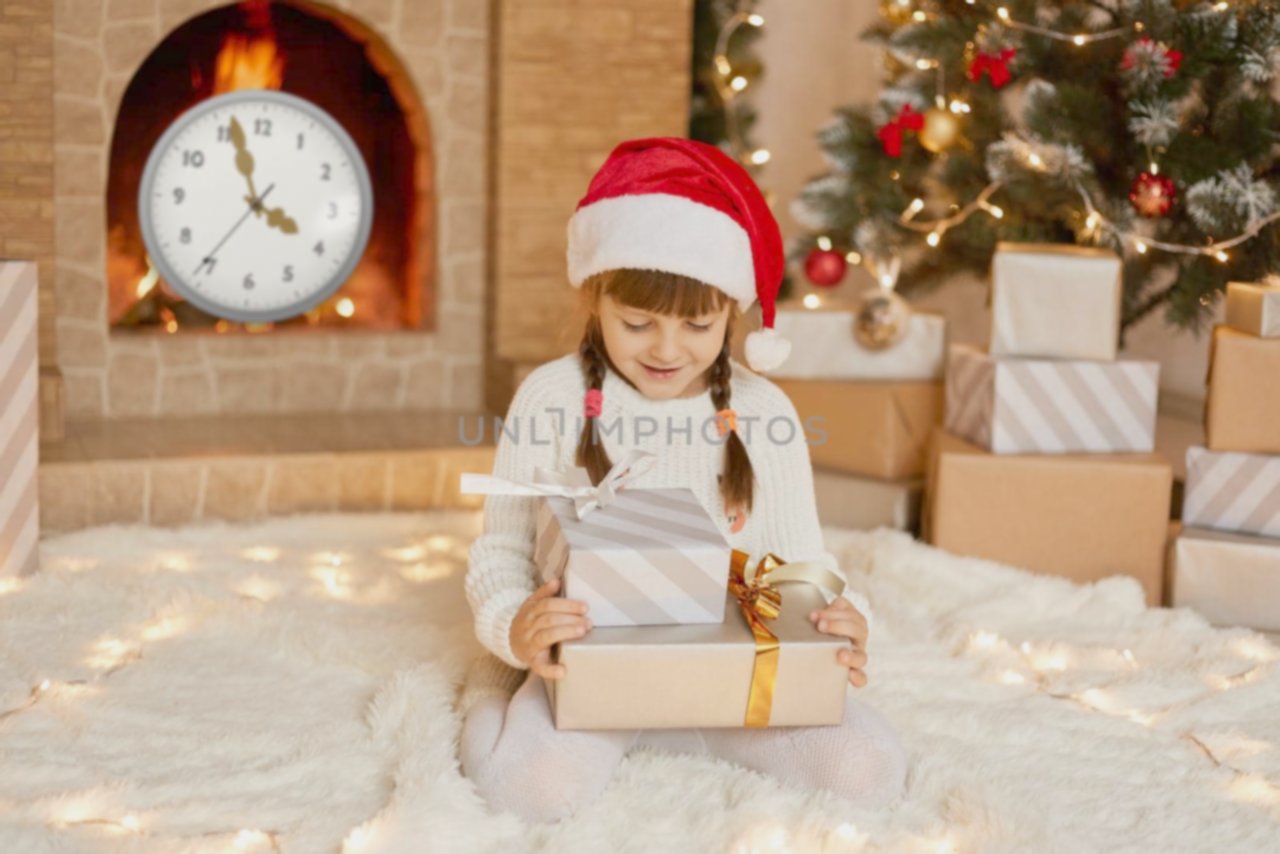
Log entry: 3:56:36
